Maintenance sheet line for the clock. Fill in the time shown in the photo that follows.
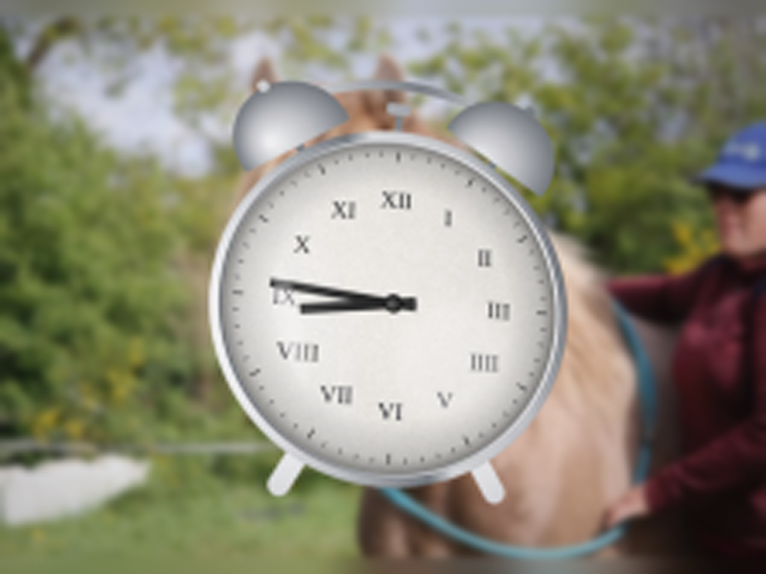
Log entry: 8:46
